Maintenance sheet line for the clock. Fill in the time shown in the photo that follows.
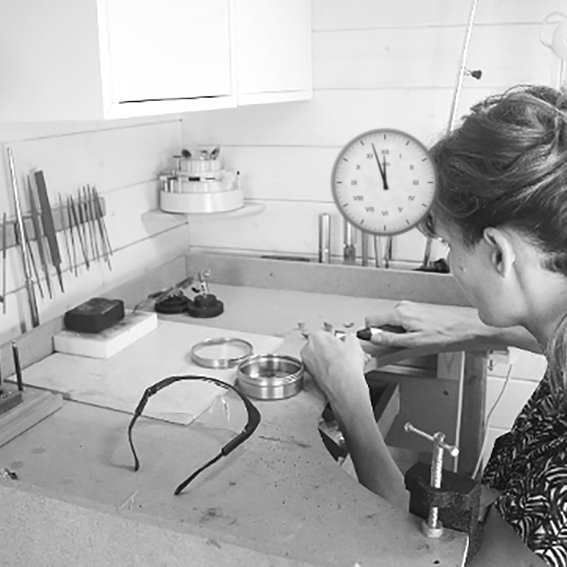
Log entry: 11:57
